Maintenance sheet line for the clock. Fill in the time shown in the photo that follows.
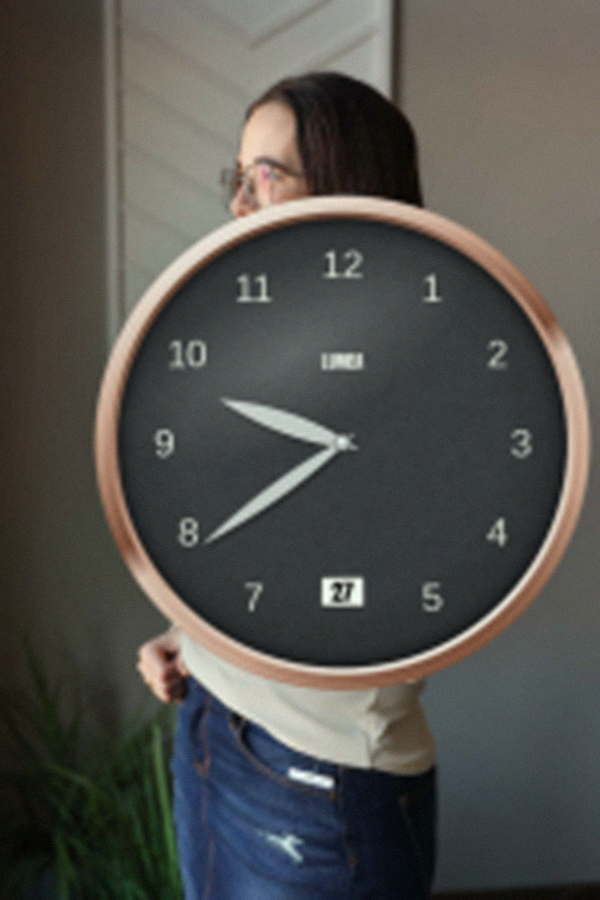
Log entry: 9:39
